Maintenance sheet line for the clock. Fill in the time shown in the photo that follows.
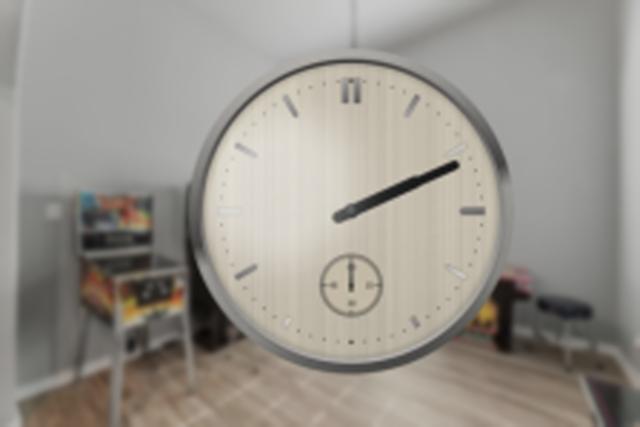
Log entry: 2:11
